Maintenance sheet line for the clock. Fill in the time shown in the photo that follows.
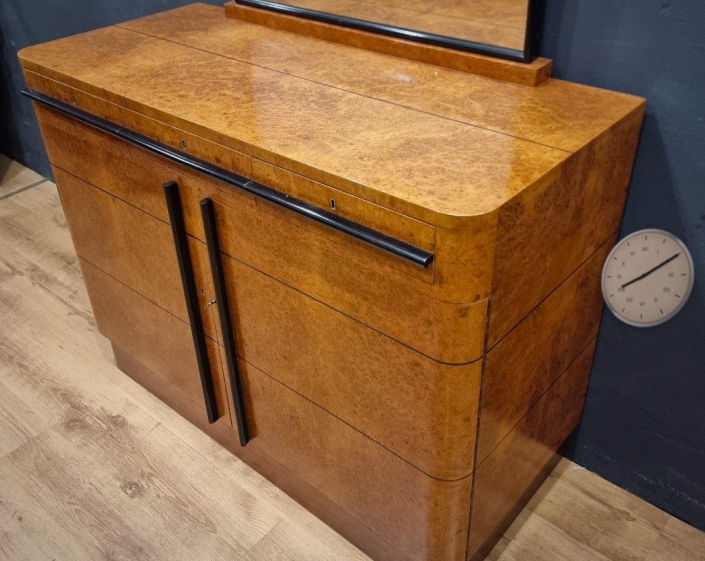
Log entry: 8:10
